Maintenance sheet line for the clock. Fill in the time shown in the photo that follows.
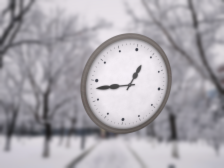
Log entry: 12:43
